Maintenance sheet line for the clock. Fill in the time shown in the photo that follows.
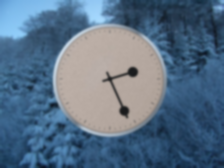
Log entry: 2:26
